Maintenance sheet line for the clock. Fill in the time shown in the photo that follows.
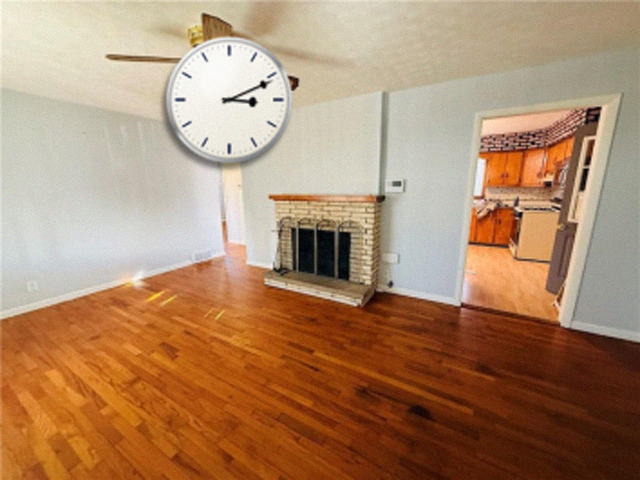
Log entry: 3:11
